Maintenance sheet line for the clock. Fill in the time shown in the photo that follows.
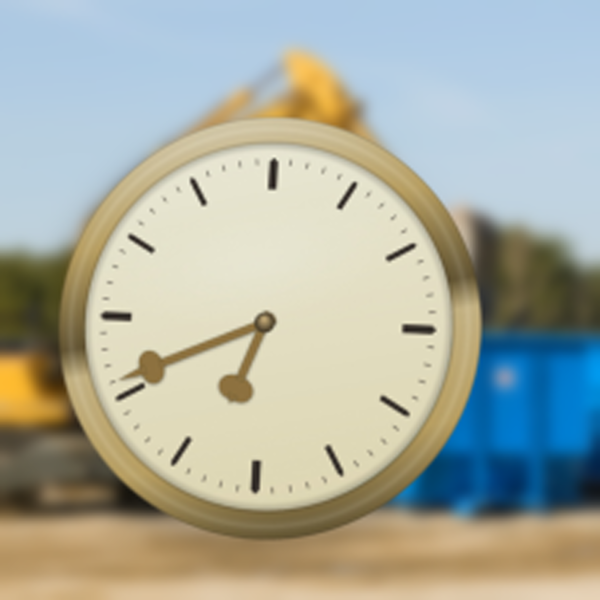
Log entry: 6:41
